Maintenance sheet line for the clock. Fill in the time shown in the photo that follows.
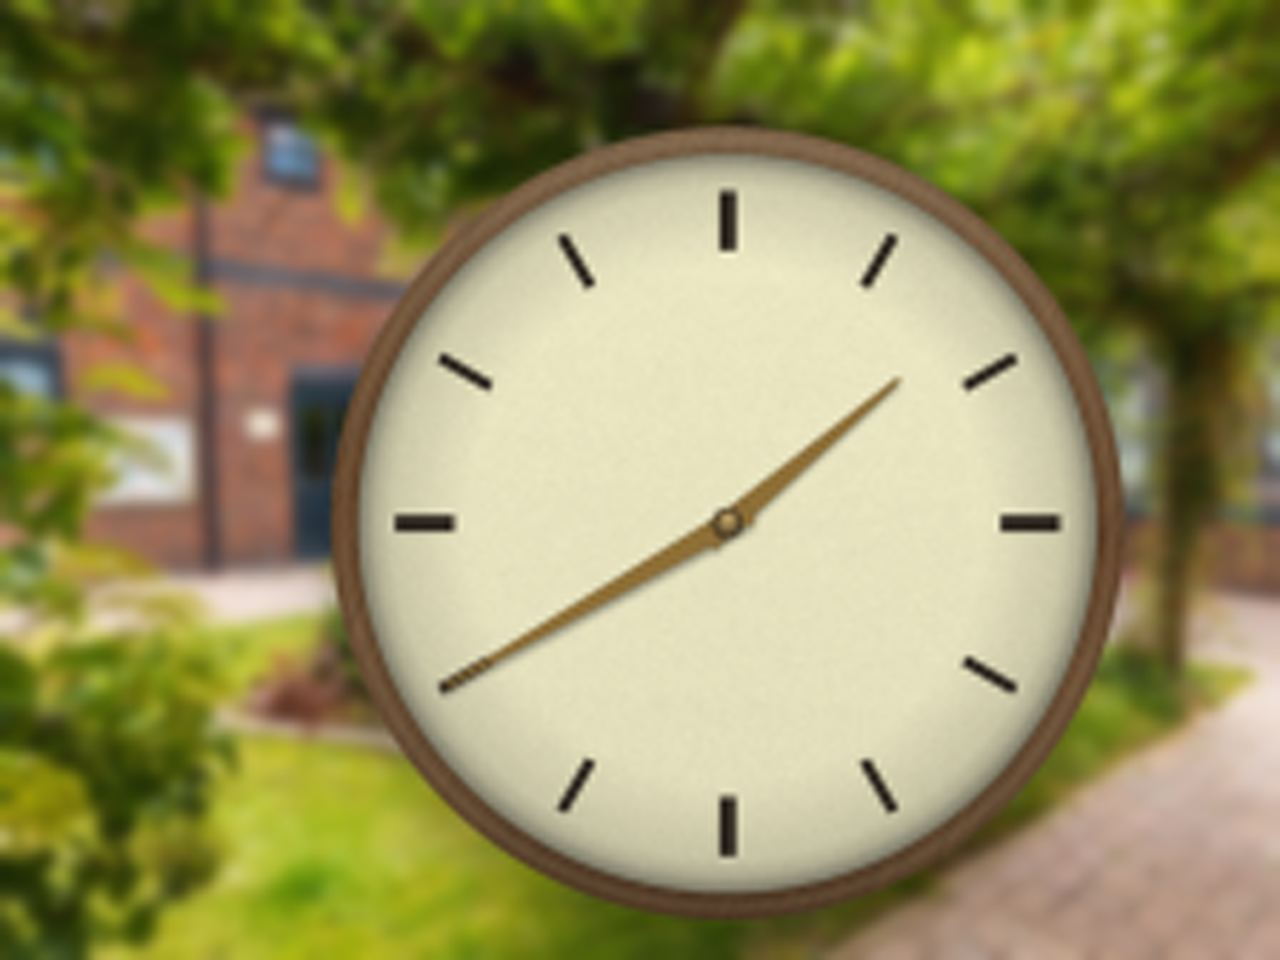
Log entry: 1:40
